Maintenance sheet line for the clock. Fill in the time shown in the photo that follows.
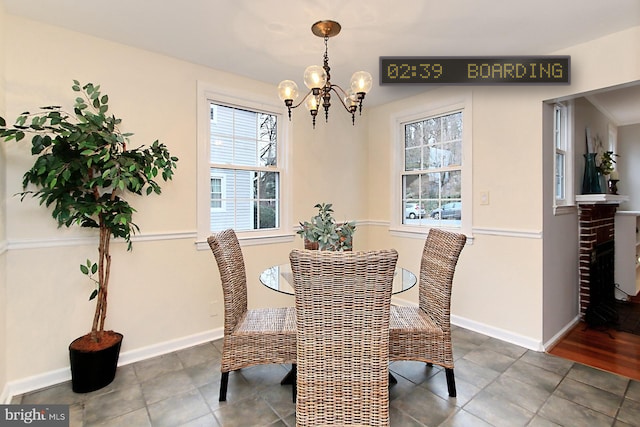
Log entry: 2:39
